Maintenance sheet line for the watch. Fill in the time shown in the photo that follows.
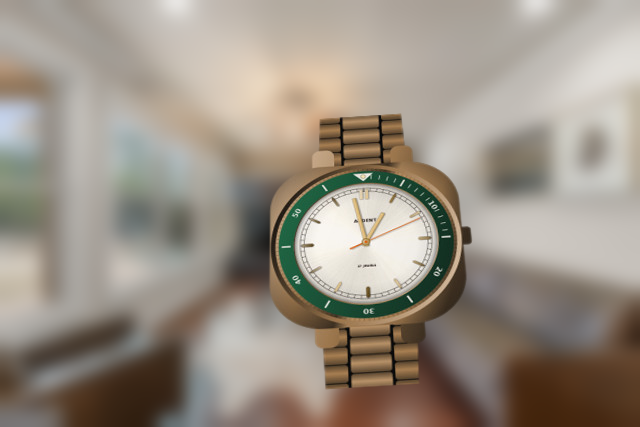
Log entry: 12:58:11
